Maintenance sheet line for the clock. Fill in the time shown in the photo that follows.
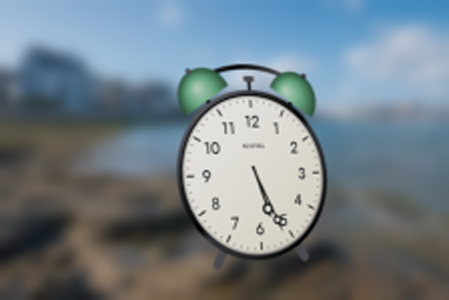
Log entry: 5:26
